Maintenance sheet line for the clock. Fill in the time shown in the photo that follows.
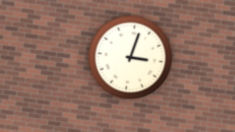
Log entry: 3:02
